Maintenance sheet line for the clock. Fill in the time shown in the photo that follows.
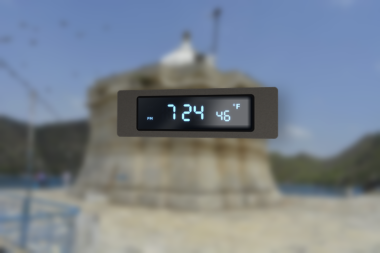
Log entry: 7:24
